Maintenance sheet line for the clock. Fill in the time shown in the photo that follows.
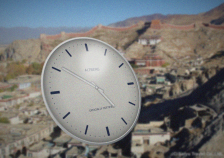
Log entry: 4:51
